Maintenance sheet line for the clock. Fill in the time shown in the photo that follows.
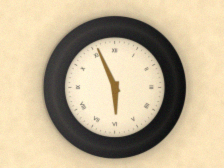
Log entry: 5:56
